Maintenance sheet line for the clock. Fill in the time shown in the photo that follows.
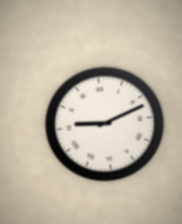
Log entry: 9:12
